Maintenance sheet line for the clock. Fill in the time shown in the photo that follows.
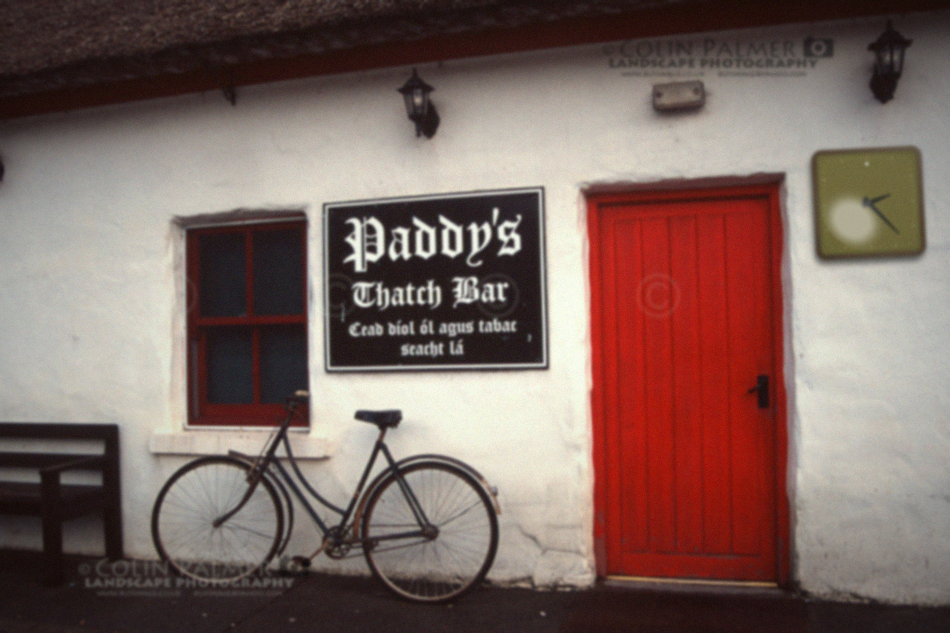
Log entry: 2:23
